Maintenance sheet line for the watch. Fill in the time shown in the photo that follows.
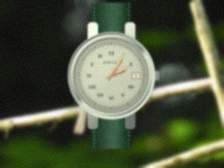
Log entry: 2:05
